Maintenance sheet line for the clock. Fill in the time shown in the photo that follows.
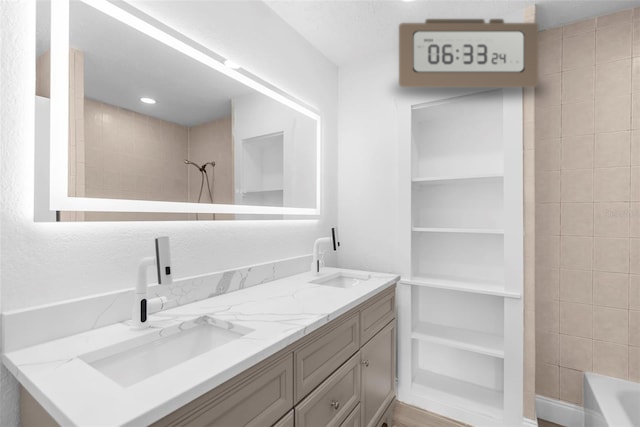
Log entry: 6:33:24
